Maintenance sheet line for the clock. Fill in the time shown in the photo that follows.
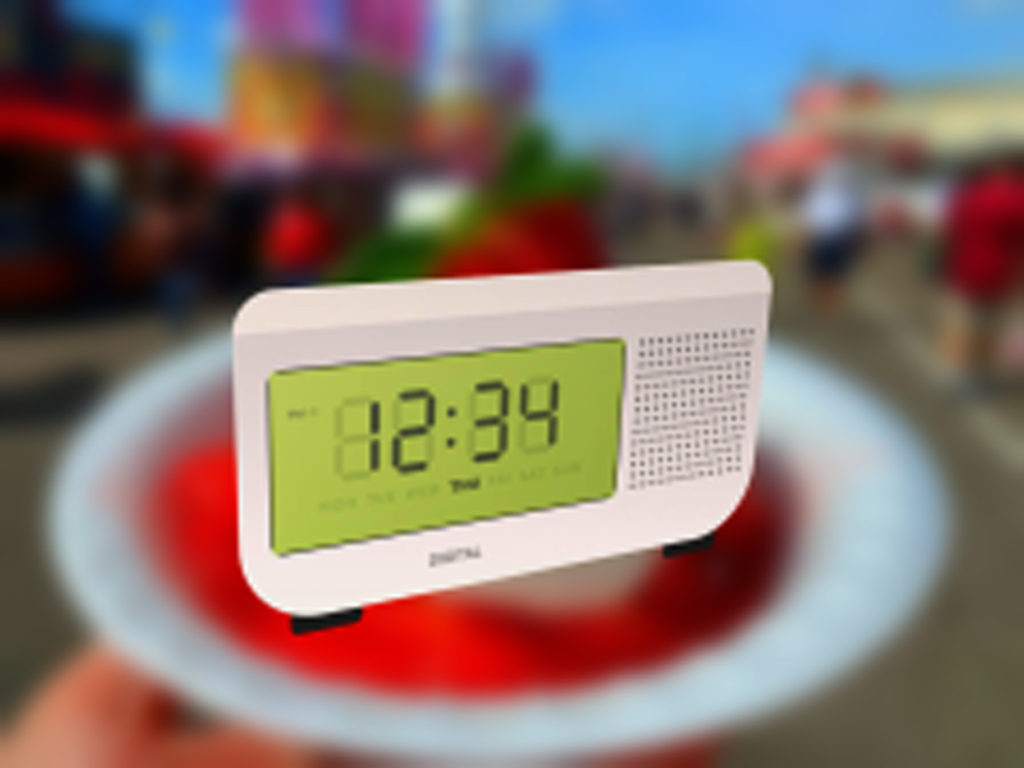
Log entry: 12:34
